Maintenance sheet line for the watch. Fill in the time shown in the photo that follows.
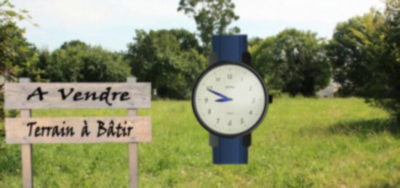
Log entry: 8:49
